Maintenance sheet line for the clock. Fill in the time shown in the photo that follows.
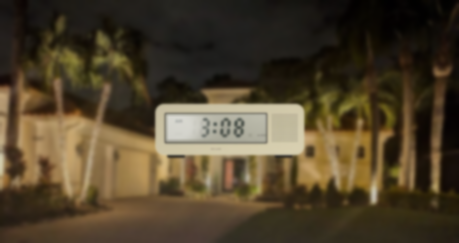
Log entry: 3:08
